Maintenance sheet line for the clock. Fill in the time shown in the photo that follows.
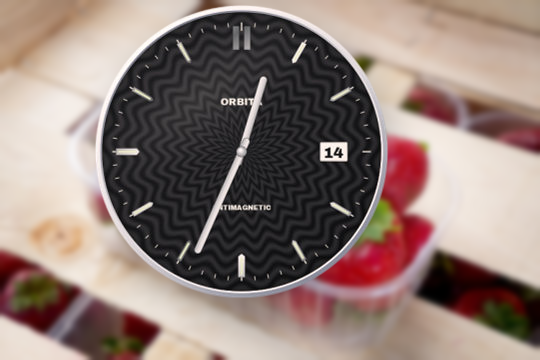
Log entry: 12:34
